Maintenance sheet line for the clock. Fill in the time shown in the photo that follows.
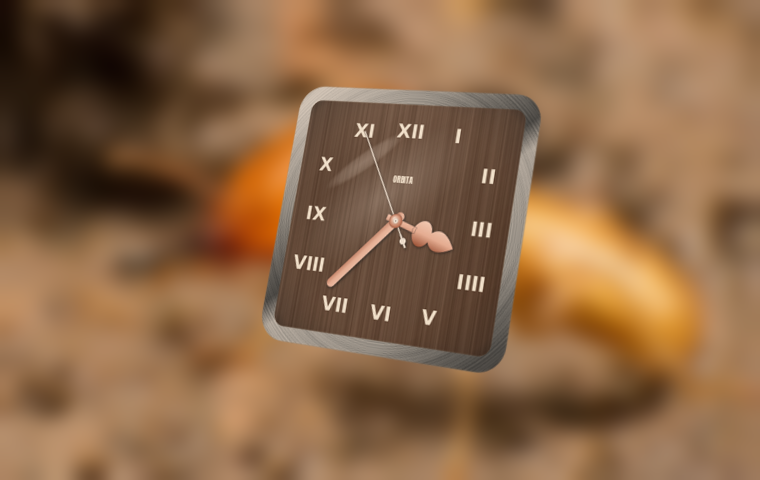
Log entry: 3:36:55
